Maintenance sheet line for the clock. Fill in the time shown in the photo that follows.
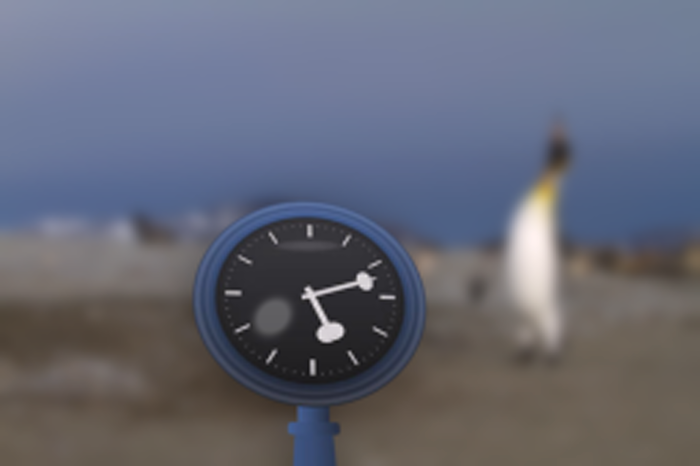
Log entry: 5:12
